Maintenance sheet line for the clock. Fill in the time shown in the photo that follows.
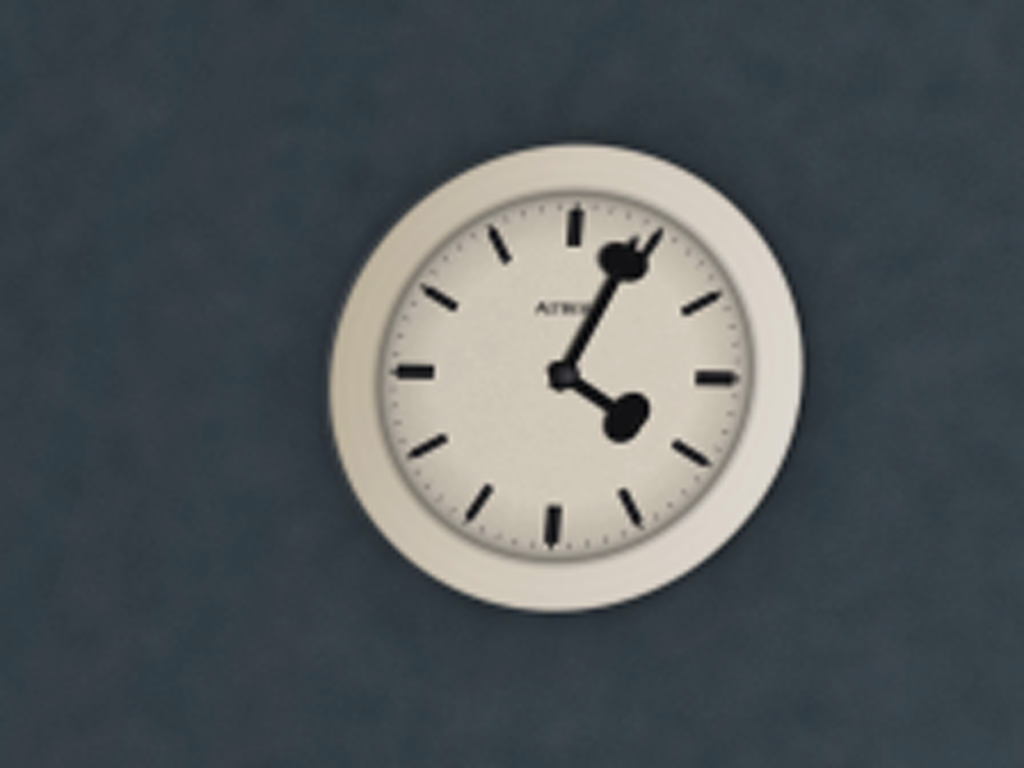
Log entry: 4:04
